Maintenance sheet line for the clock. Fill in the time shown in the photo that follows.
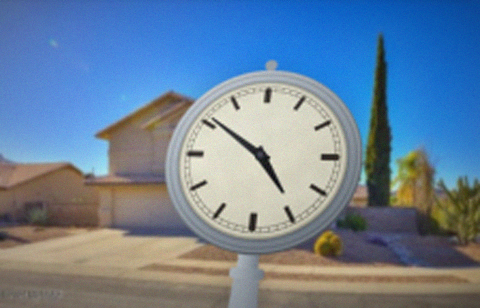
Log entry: 4:51
